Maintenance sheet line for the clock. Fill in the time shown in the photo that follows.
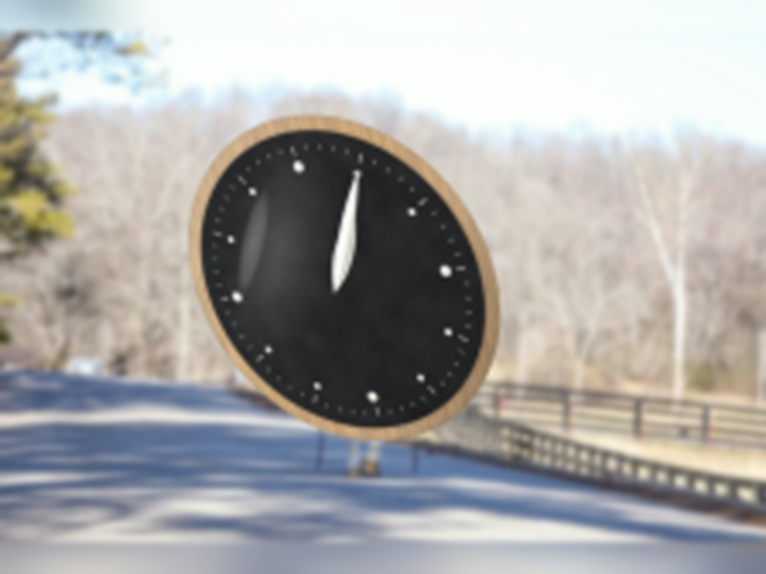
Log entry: 1:05
